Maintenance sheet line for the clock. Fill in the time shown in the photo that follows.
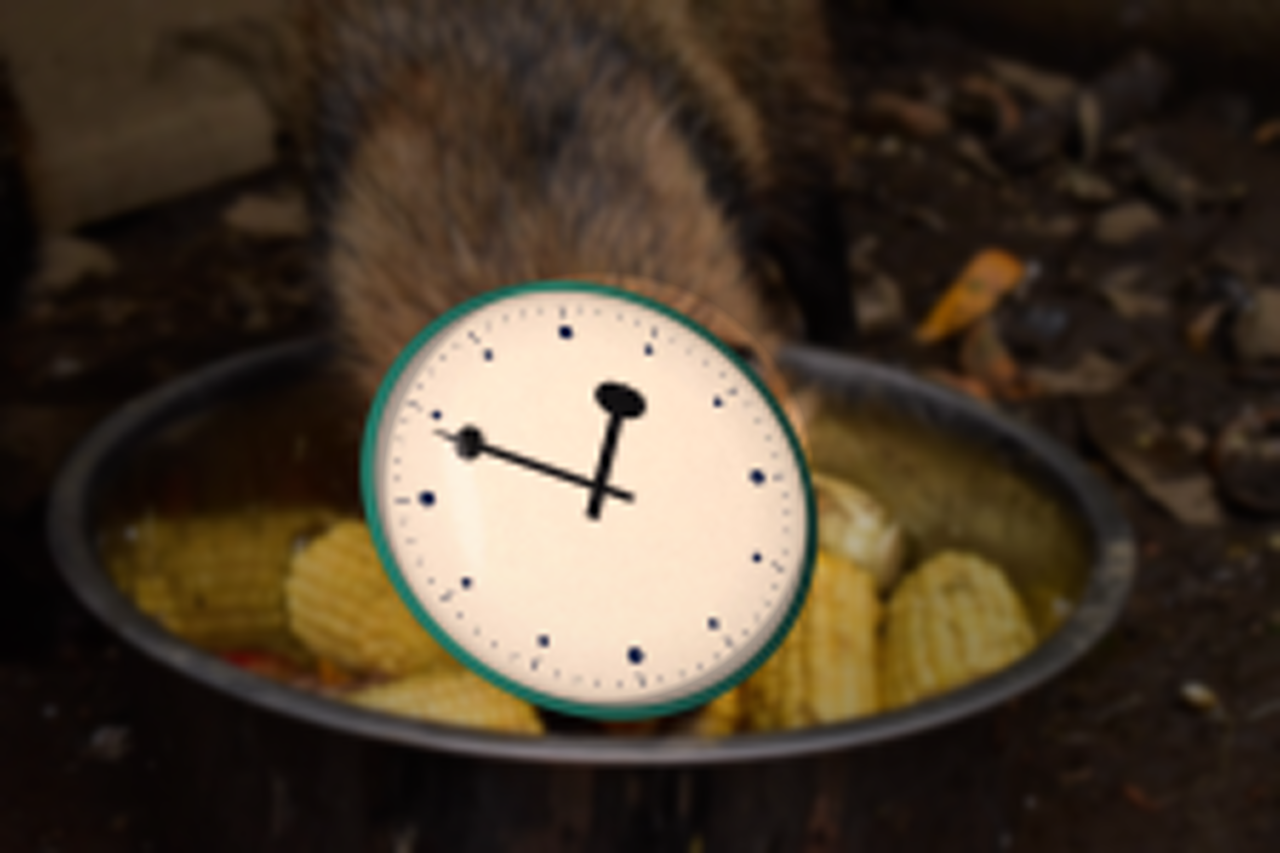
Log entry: 12:49
